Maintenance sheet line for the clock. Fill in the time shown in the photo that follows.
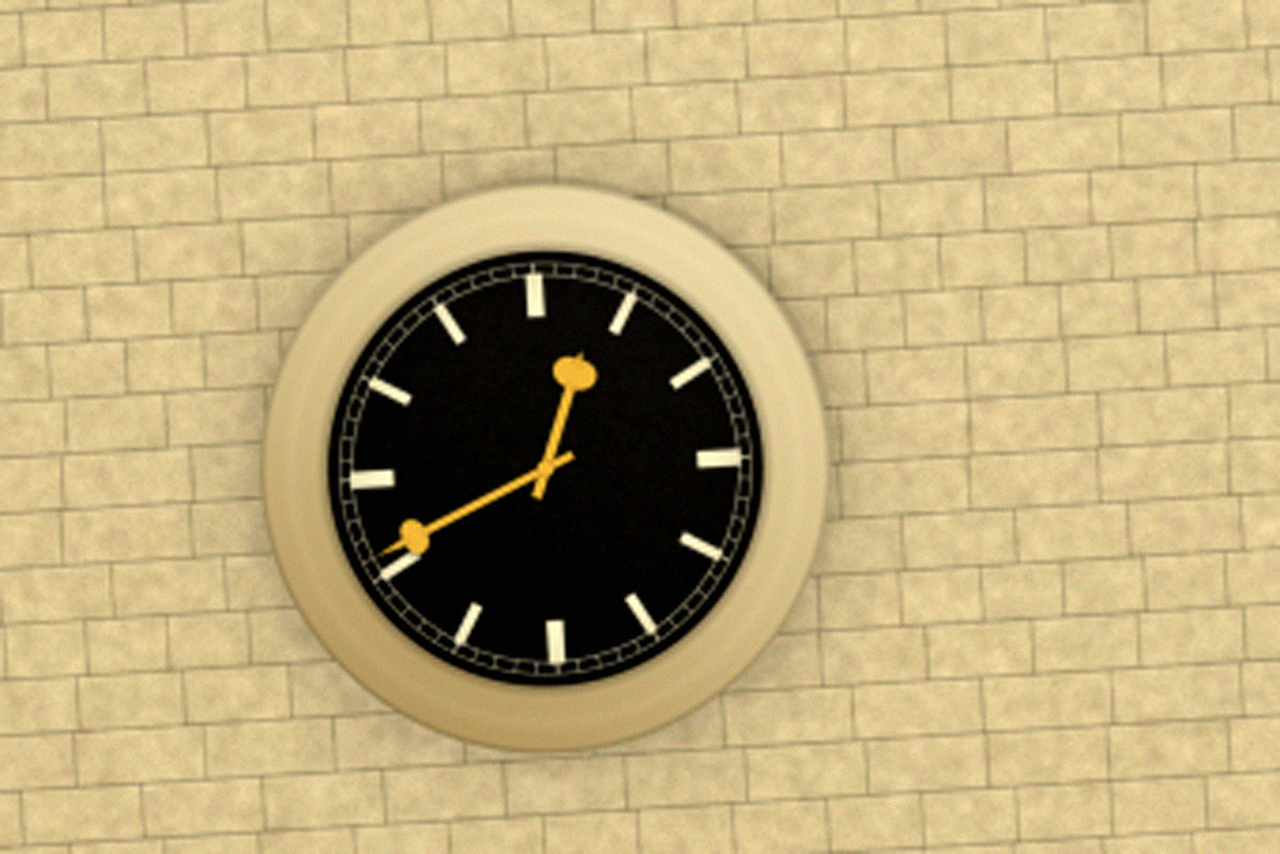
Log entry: 12:41
